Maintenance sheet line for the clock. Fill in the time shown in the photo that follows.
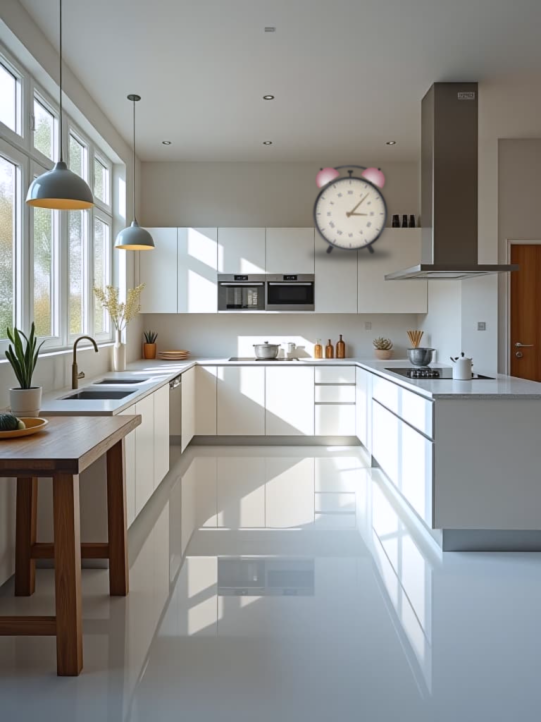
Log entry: 3:07
